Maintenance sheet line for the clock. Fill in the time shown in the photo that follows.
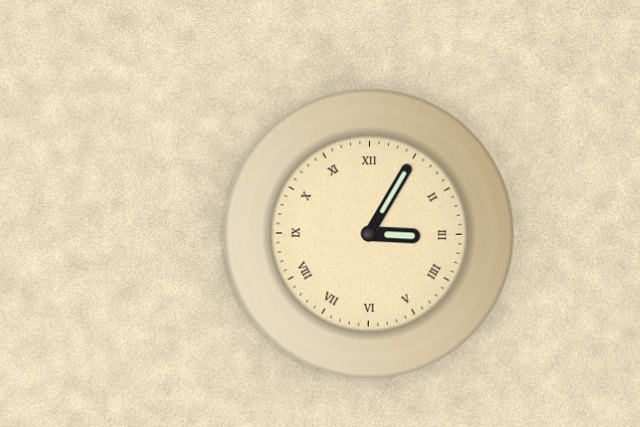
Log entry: 3:05
